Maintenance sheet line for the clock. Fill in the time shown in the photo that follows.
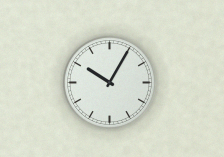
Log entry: 10:05
